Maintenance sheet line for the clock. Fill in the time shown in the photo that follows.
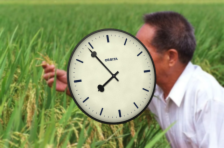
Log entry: 7:54
